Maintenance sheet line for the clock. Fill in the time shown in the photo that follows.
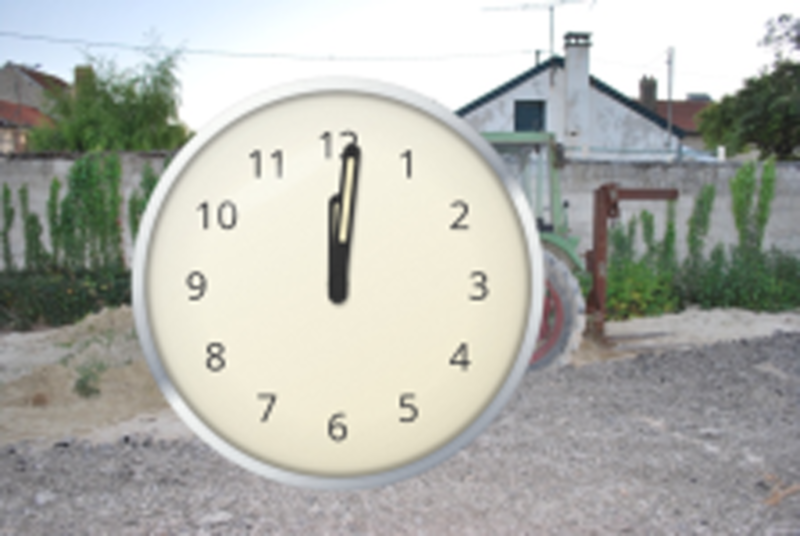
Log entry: 12:01
